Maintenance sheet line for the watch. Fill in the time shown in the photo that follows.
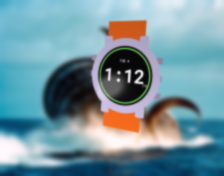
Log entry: 1:12
